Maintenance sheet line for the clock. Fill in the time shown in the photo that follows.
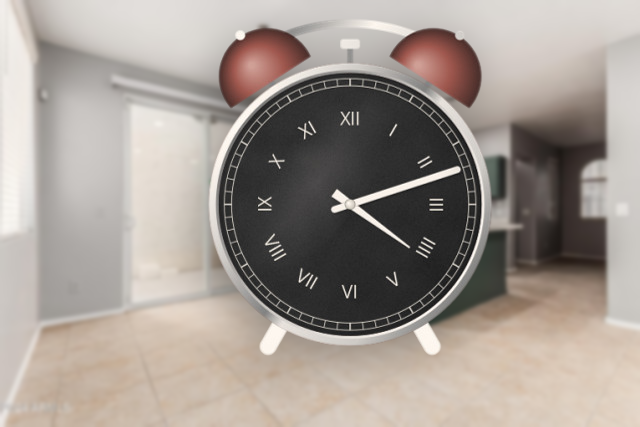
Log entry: 4:12
